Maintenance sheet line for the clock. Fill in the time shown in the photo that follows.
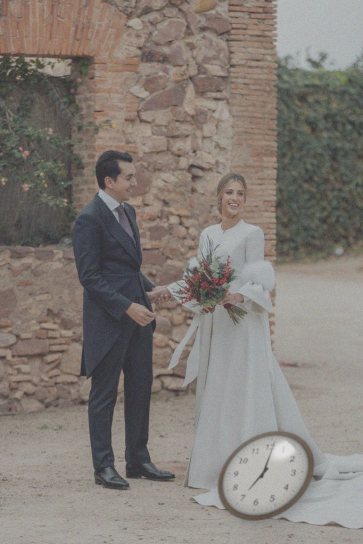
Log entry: 7:01
